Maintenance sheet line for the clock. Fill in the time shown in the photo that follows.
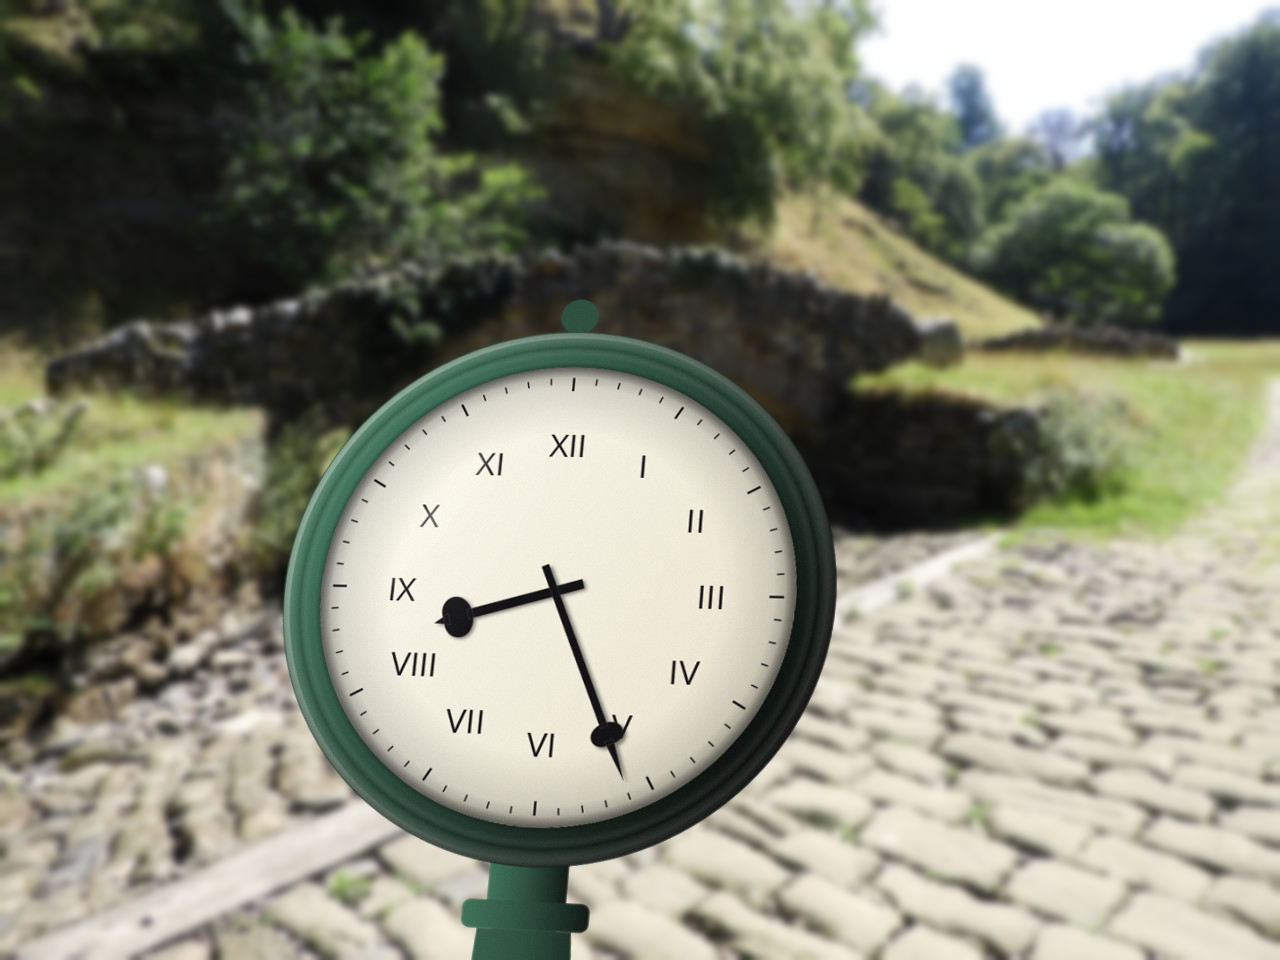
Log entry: 8:26
